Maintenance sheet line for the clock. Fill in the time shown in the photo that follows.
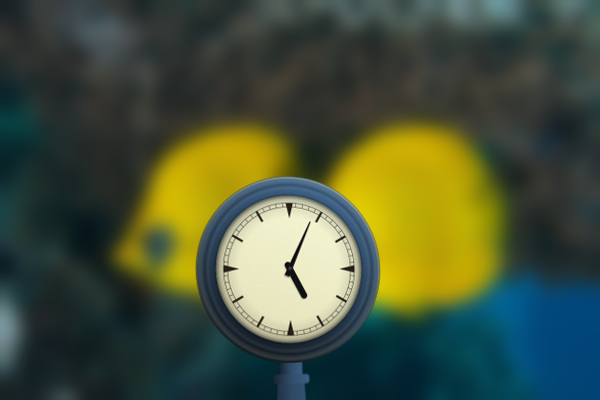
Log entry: 5:04
